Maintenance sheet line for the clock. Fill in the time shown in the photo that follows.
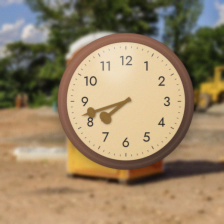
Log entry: 7:42
